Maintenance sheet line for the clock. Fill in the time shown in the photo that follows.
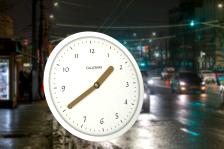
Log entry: 1:40
